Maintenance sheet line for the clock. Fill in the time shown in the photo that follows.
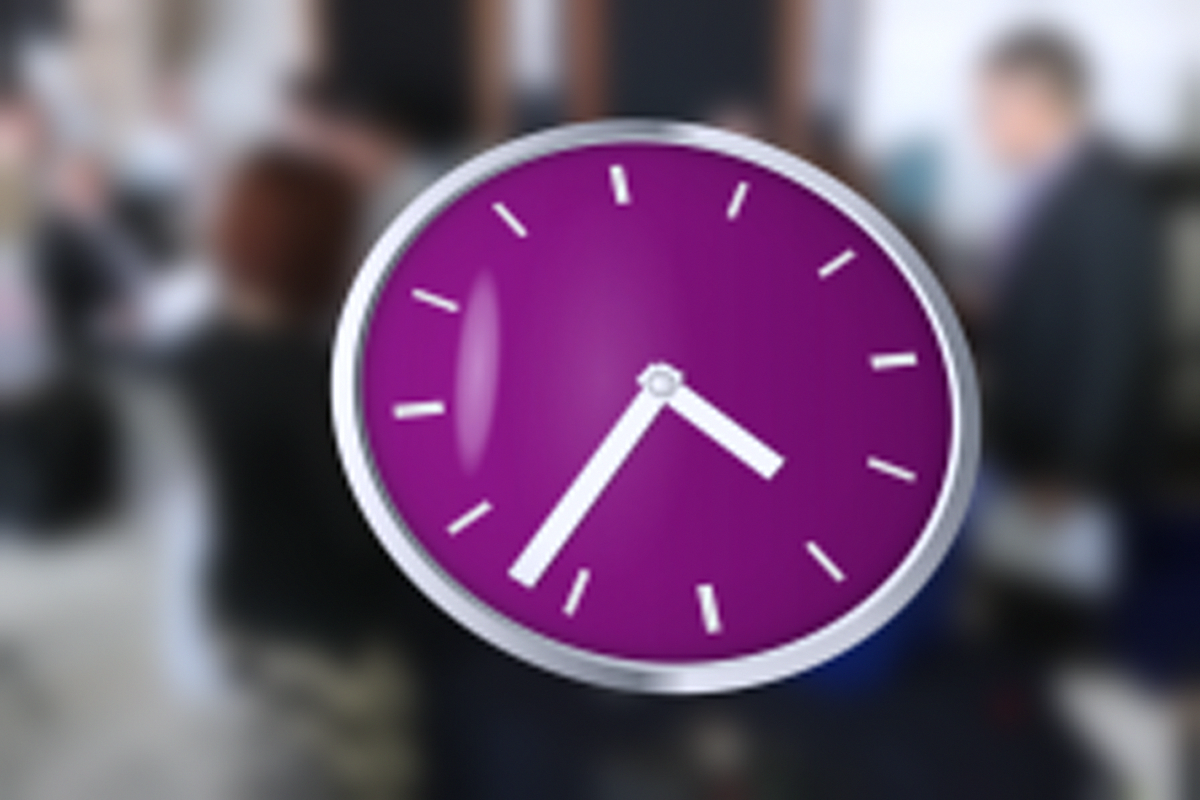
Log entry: 4:37
